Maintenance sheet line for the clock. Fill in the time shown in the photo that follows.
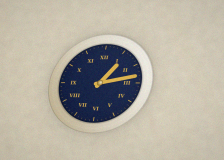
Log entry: 1:13
